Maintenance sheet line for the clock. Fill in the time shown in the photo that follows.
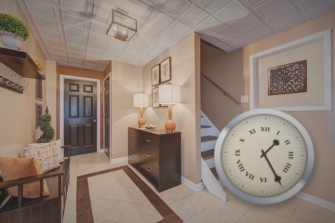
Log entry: 1:25
